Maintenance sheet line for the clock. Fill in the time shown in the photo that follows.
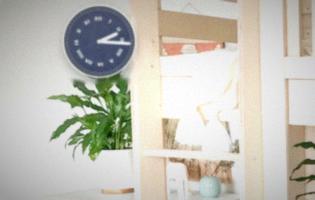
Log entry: 2:16
